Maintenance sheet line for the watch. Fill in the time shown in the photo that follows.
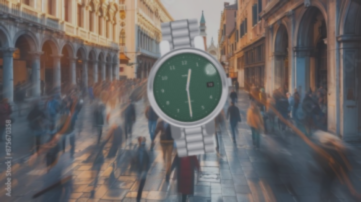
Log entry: 12:30
